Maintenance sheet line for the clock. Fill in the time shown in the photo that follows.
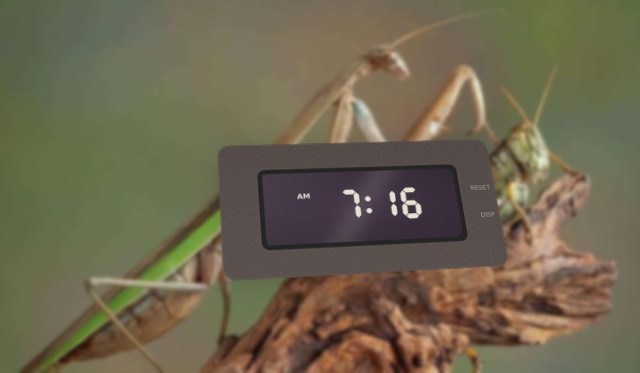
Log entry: 7:16
